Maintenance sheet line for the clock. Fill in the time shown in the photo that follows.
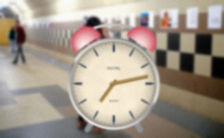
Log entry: 7:13
